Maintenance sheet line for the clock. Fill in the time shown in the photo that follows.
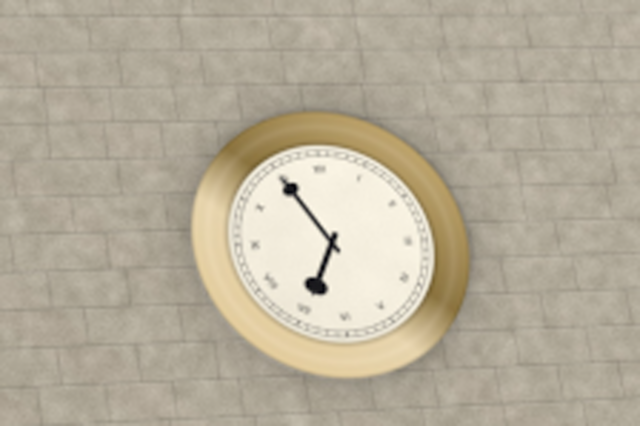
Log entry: 6:55
